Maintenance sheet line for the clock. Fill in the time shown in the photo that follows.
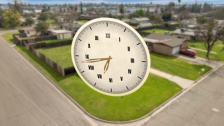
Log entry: 6:43
